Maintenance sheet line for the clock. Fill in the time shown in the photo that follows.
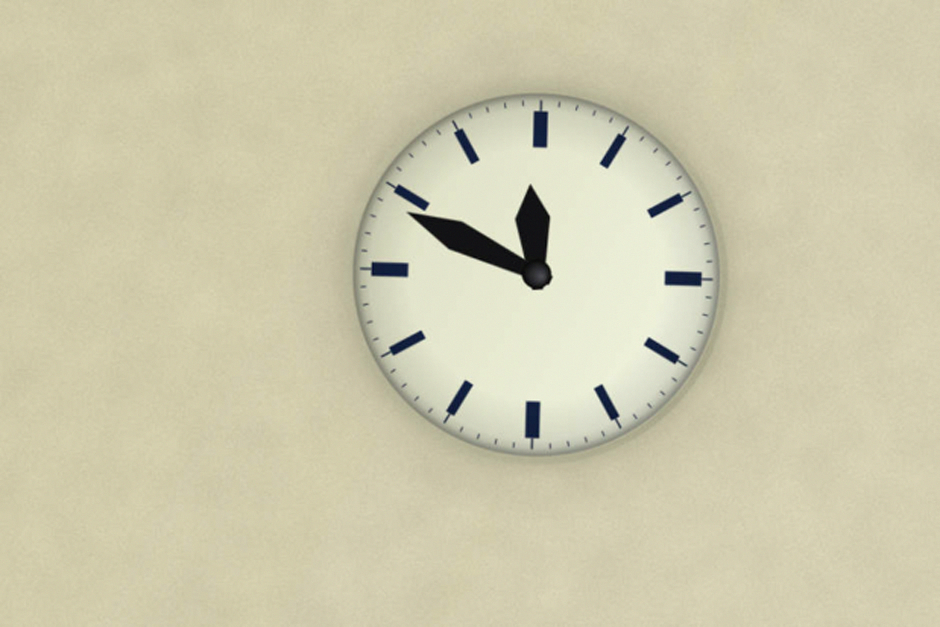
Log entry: 11:49
